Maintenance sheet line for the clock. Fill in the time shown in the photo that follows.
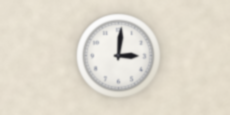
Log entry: 3:01
